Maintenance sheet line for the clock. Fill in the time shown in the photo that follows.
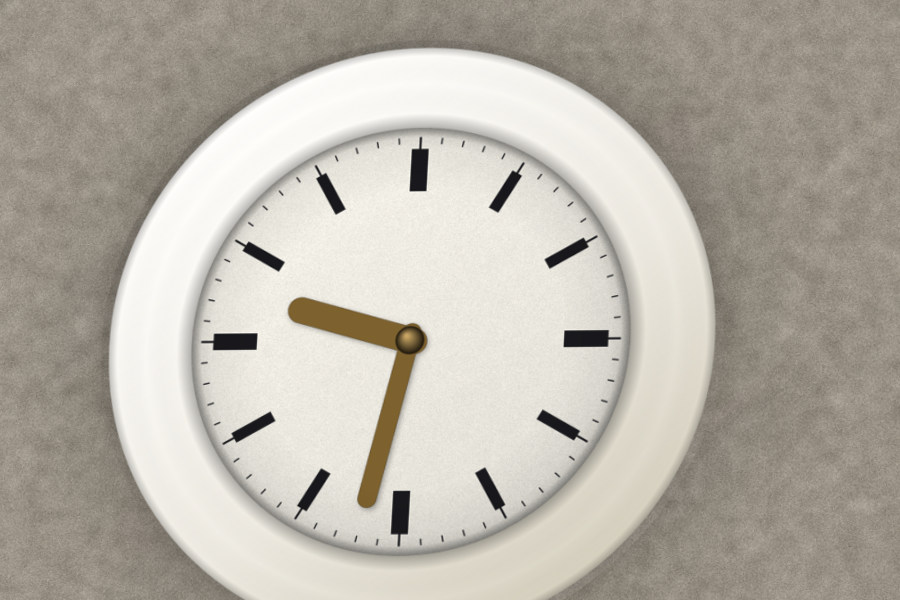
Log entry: 9:32
